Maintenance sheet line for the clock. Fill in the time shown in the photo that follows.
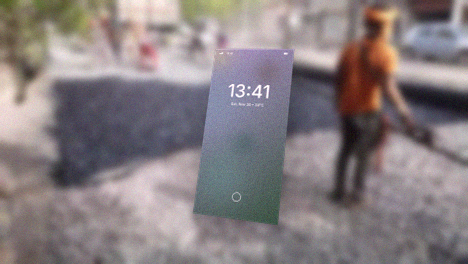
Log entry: 13:41
